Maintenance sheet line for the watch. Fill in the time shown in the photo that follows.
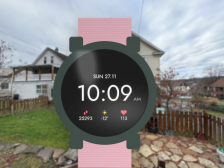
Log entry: 10:09
